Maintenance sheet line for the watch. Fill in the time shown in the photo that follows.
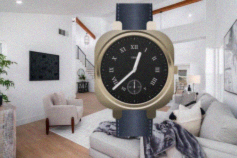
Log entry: 12:38
